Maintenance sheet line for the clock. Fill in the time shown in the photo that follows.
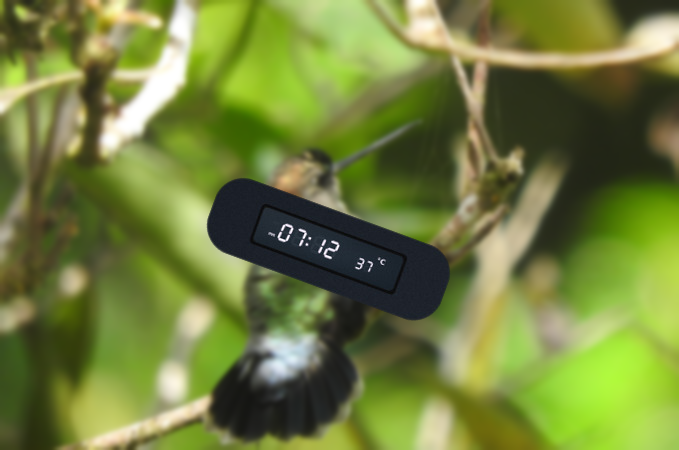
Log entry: 7:12
